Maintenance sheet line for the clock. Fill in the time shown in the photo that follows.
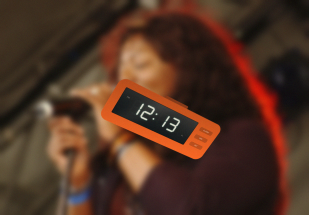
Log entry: 12:13
